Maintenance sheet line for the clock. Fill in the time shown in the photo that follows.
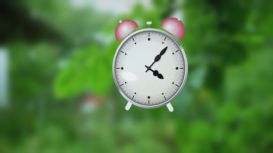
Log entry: 4:07
